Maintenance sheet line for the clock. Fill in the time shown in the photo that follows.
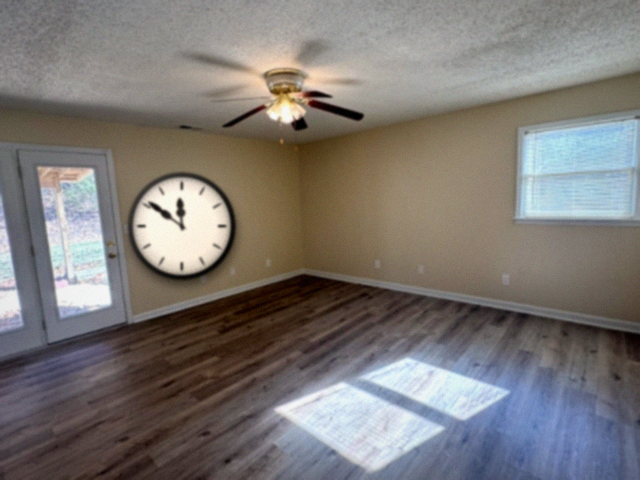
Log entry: 11:51
